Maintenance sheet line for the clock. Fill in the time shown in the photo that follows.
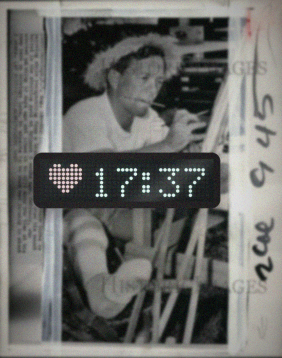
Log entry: 17:37
